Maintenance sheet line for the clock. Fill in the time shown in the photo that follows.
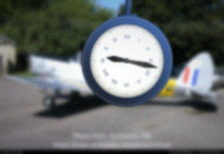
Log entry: 9:17
